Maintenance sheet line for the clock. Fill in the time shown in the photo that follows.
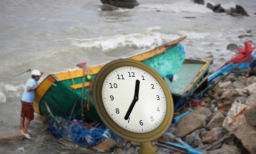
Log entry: 12:36
